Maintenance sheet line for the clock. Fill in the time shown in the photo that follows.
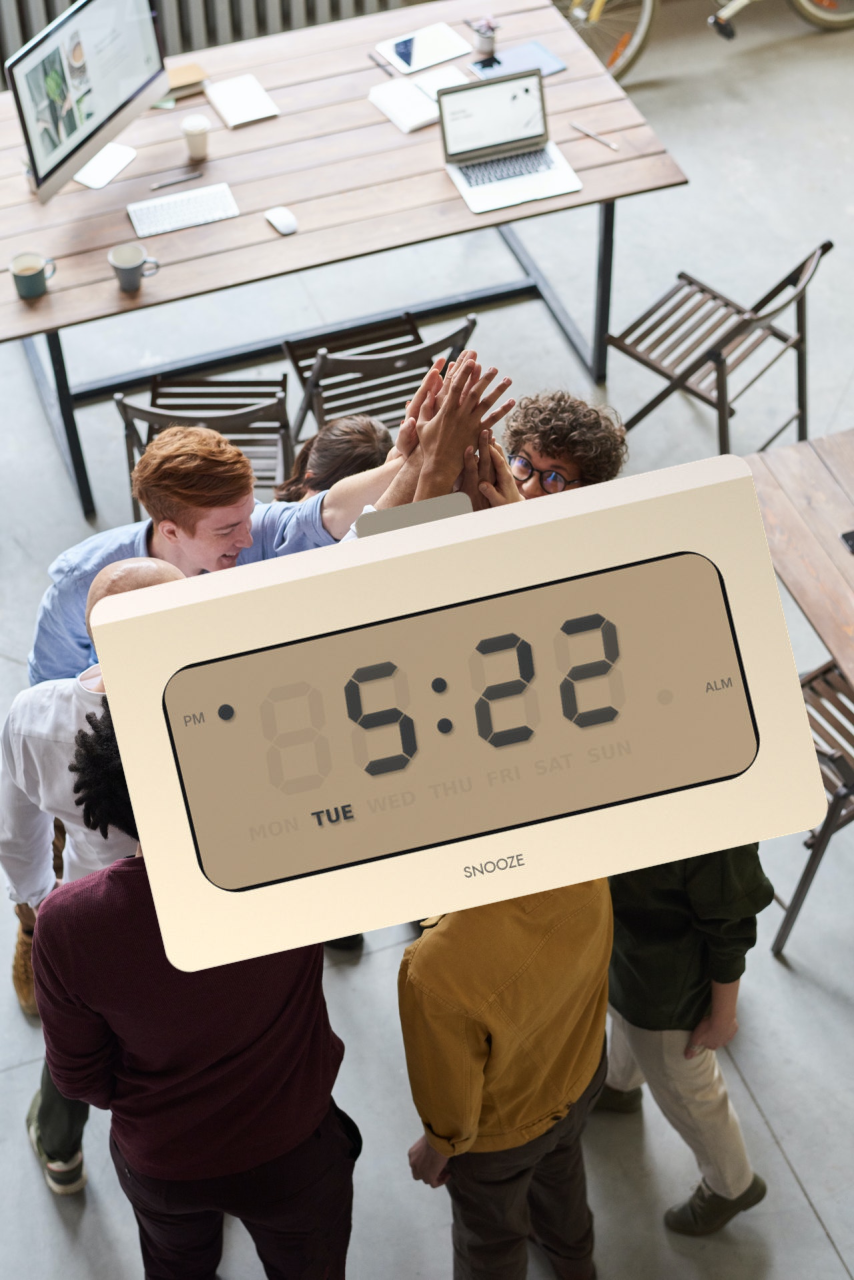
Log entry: 5:22
